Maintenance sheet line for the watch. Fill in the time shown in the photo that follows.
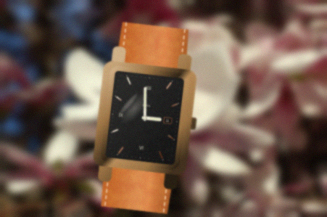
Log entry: 2:59
